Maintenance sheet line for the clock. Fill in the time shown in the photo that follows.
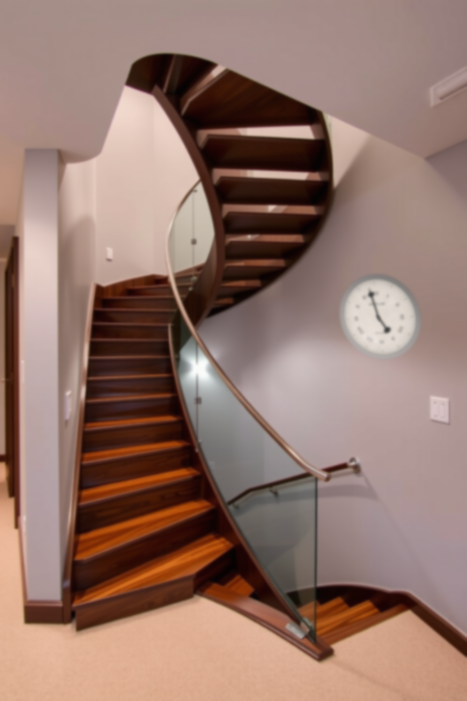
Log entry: 4:58
